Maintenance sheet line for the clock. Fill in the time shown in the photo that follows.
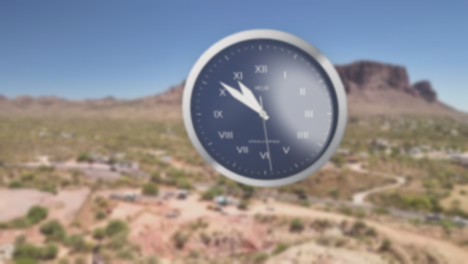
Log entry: 10:51:29
